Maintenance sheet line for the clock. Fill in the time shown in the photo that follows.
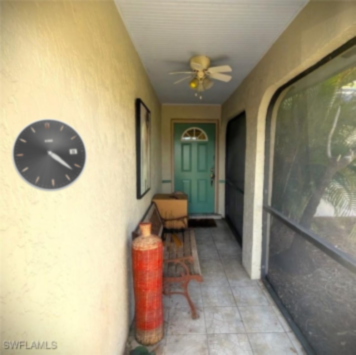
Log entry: 4:22
